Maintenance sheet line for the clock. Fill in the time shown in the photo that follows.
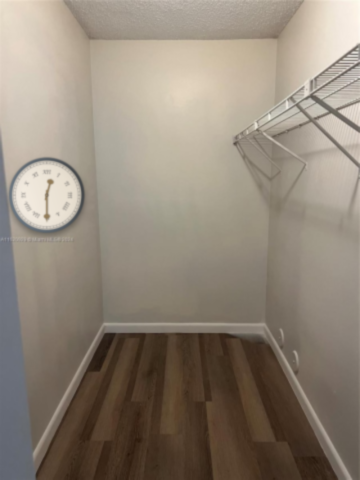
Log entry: 12:30
